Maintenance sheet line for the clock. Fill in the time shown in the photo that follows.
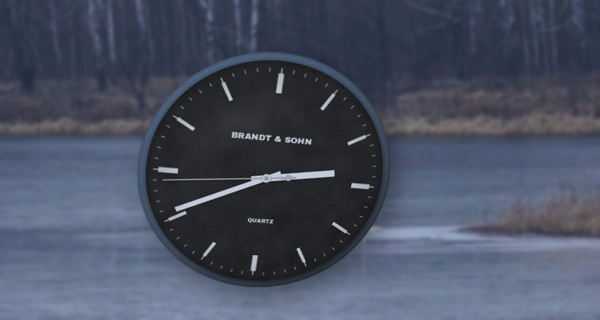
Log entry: 2:40:44
